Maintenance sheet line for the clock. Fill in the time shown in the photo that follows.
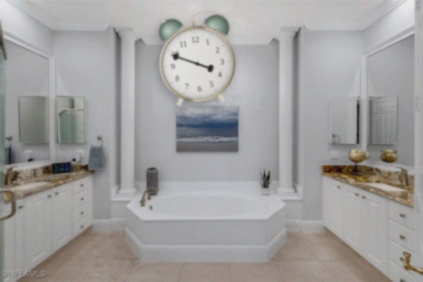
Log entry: 3:49
